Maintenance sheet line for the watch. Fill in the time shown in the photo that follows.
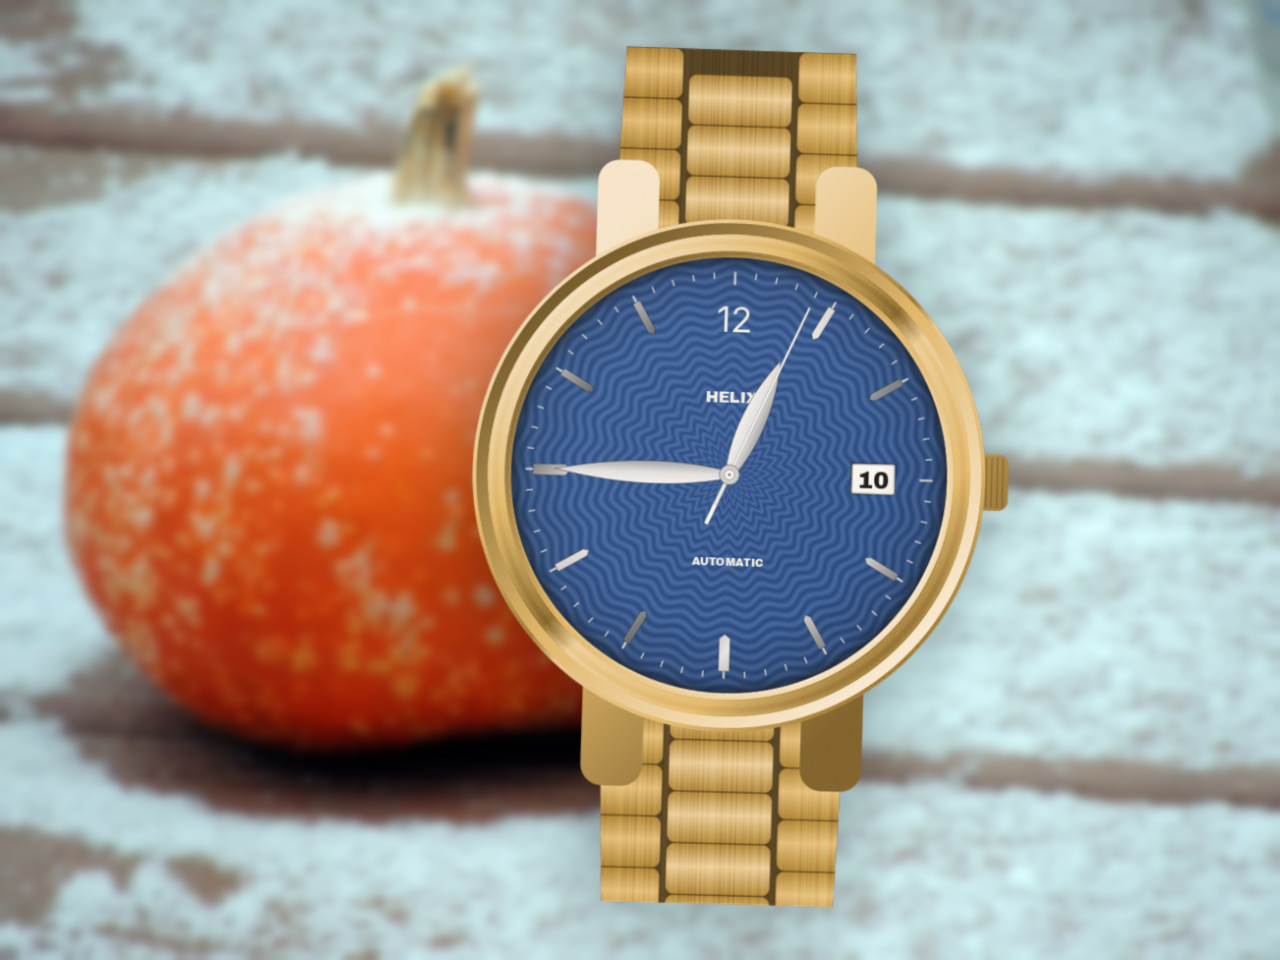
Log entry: 12:45:04
